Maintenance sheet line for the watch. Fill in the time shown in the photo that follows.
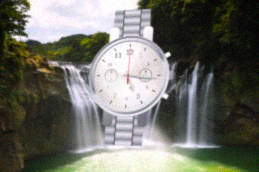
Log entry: 5:16
